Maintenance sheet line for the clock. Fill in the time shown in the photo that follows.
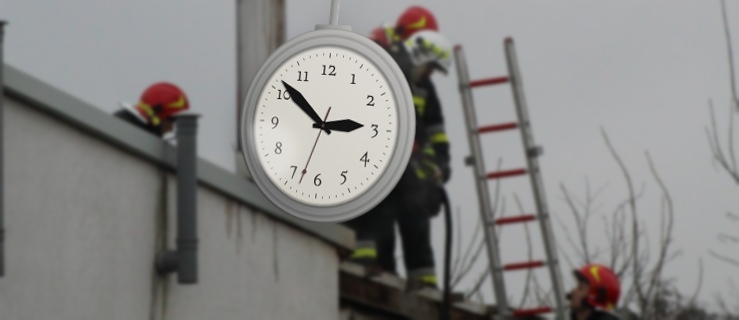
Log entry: 2:51:33
